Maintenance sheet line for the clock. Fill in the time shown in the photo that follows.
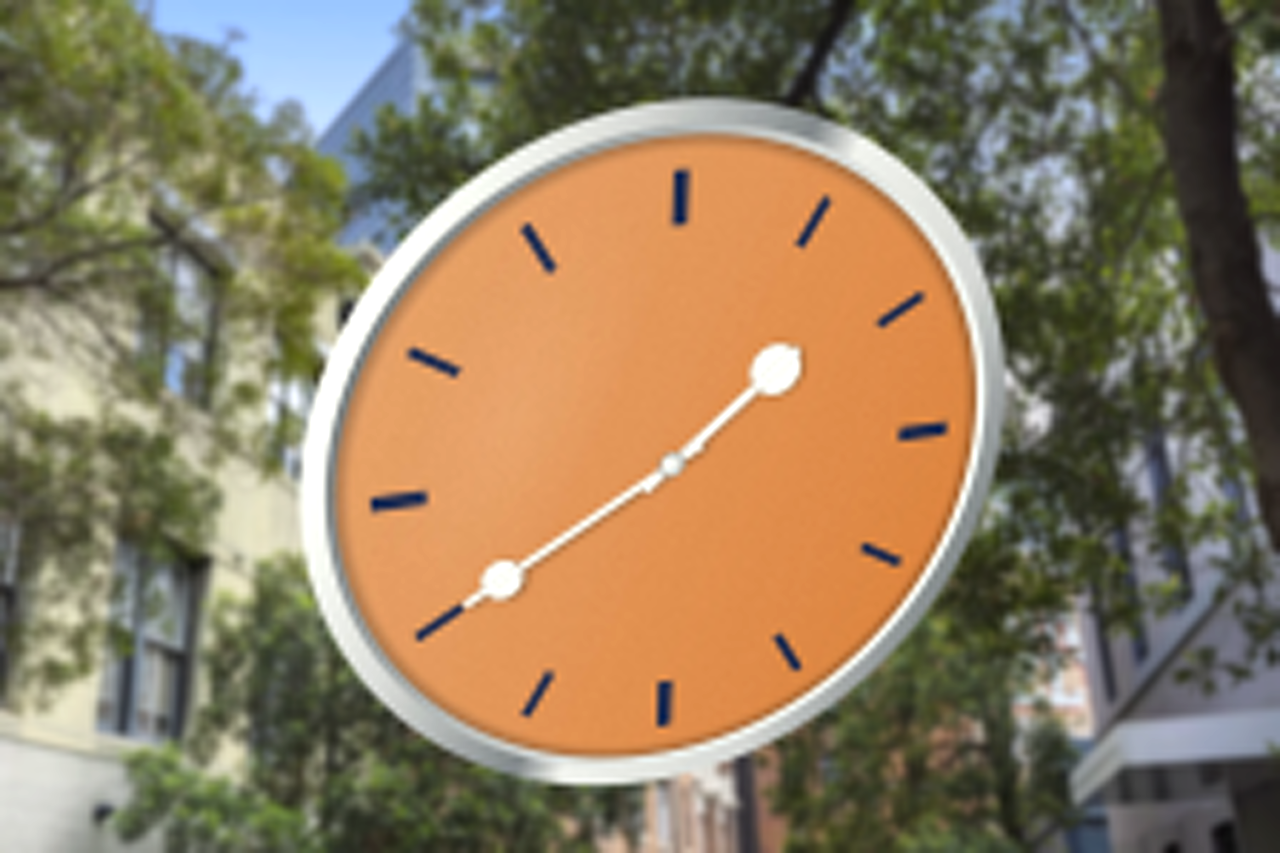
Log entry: 1:40
